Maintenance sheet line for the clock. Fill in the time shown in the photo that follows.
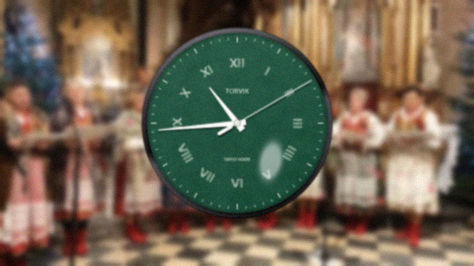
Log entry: 10:44:10
